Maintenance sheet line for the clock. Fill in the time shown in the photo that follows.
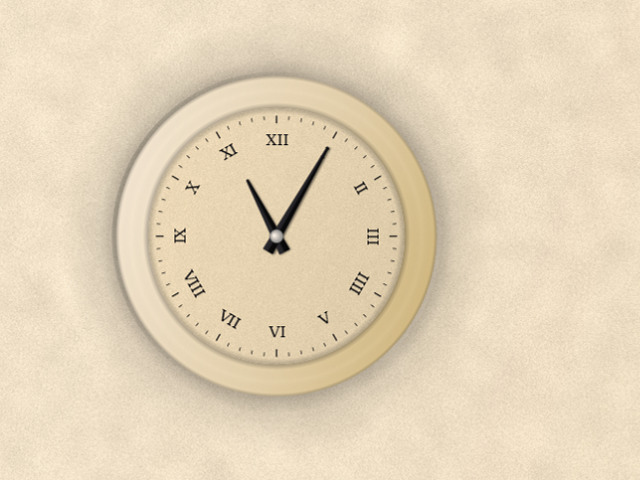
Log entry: 11:05
